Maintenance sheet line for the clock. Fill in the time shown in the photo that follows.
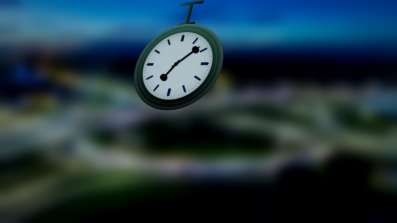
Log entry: 7:08
